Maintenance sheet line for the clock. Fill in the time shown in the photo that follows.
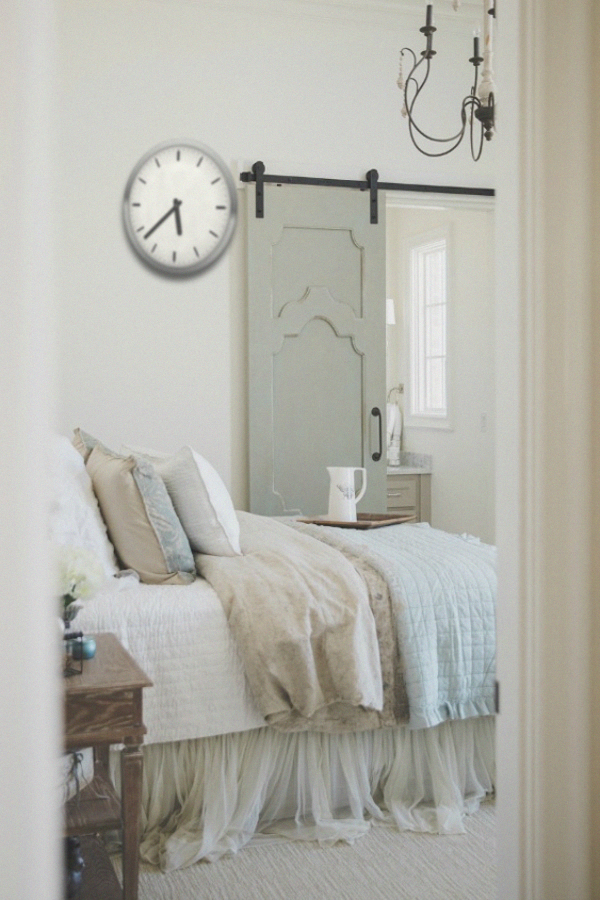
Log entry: 5:38
